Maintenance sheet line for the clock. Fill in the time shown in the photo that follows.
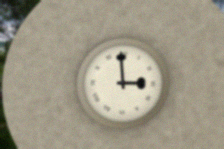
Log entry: 2:59
